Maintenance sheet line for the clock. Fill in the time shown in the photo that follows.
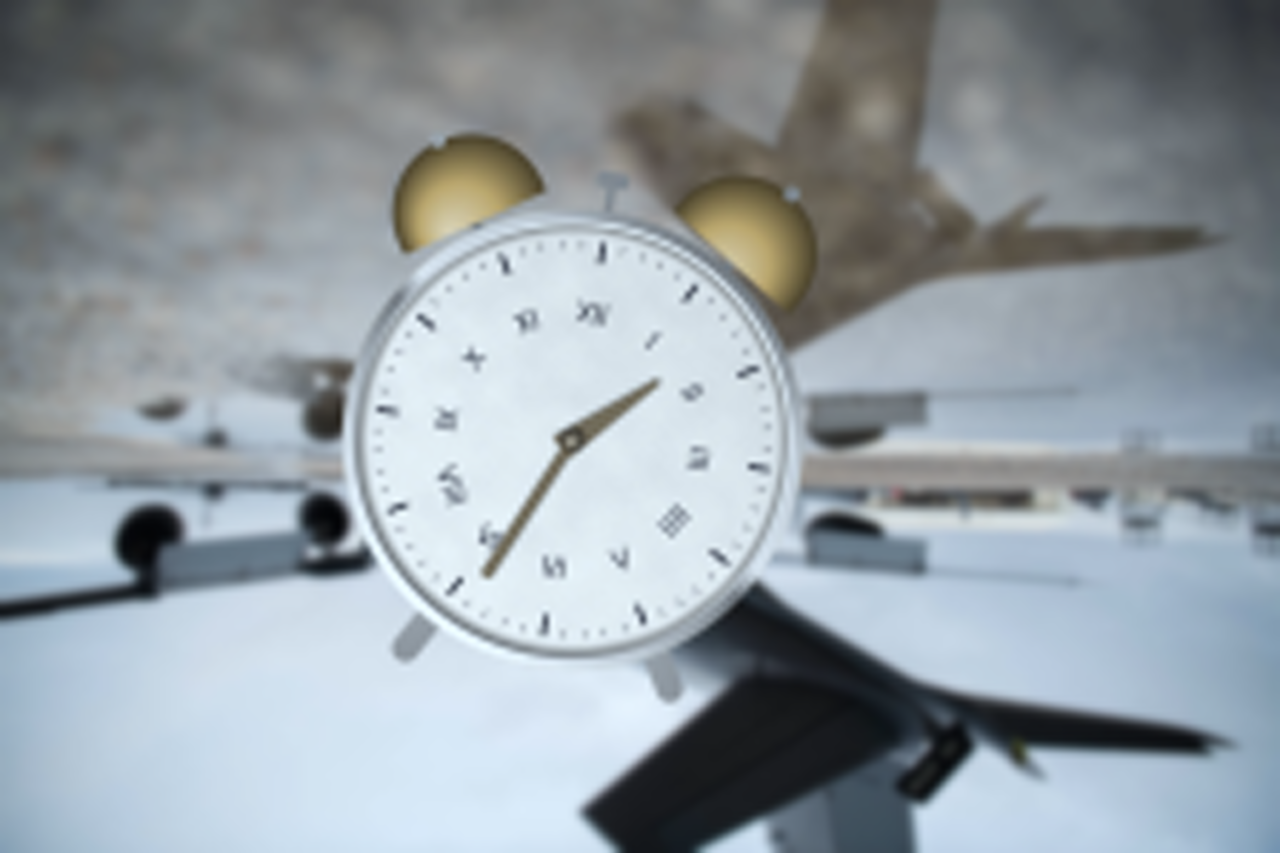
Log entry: 1:34
